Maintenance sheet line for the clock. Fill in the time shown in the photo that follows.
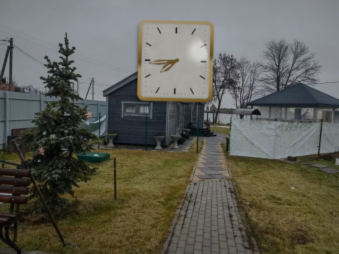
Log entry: 7:44
